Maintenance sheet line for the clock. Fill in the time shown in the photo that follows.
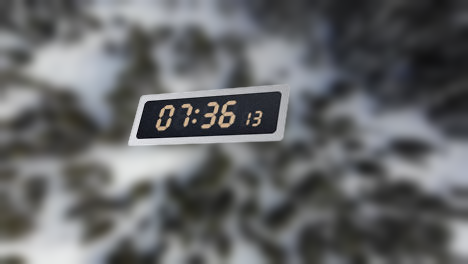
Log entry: 7:36:13
